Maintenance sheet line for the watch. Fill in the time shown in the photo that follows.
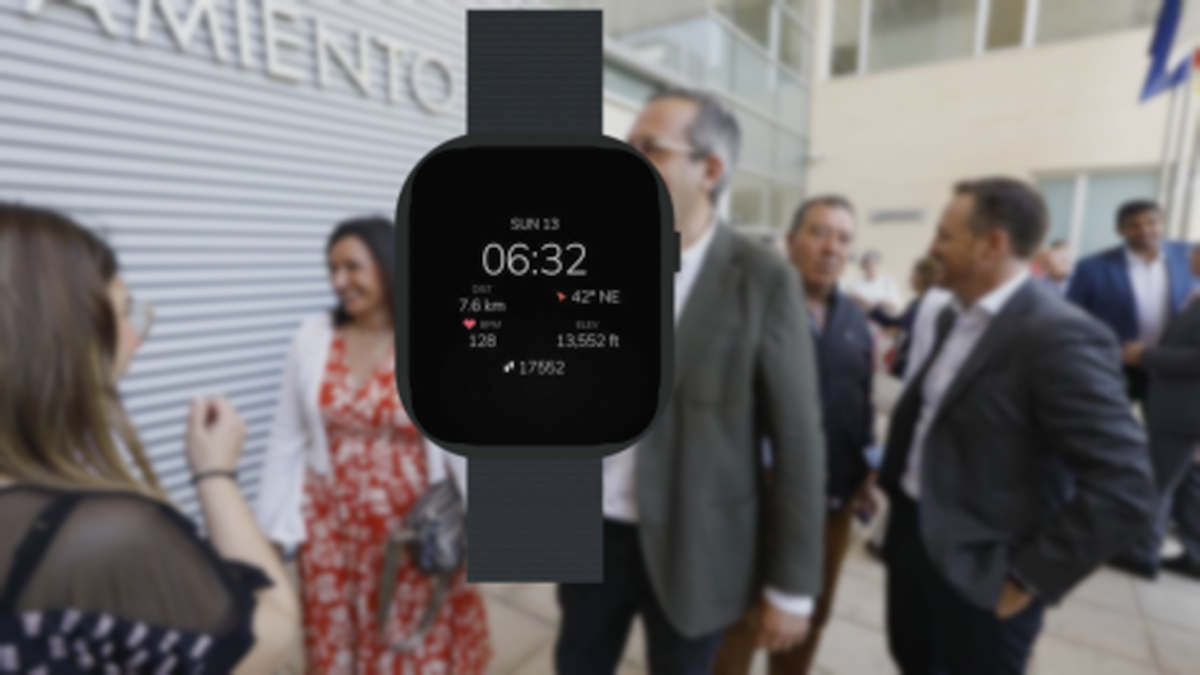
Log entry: 6:32
